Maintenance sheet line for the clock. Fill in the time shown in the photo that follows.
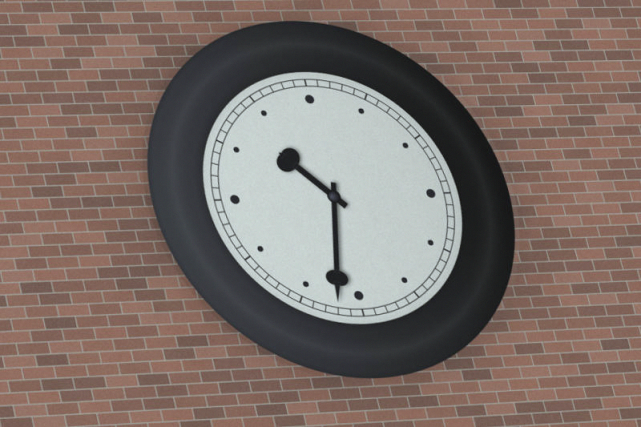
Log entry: 10:32
